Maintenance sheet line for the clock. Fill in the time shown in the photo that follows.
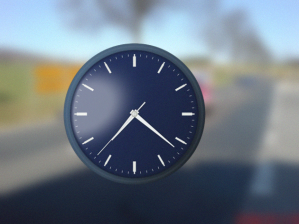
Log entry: 7:21:37
